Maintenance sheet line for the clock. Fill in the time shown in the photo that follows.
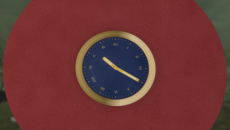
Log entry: 10:20
